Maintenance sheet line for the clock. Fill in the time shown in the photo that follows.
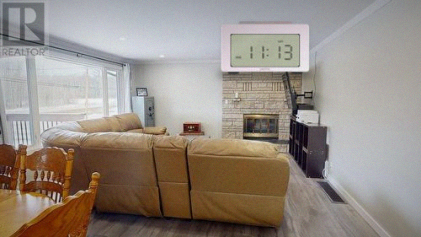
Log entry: 11:13
